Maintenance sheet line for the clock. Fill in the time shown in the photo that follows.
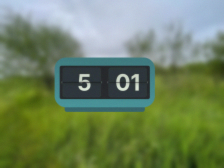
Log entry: 5:01
